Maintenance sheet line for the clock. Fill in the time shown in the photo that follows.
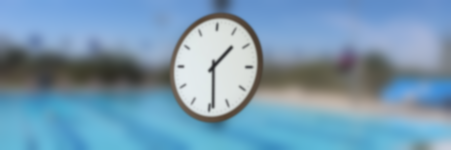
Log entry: 1:29
